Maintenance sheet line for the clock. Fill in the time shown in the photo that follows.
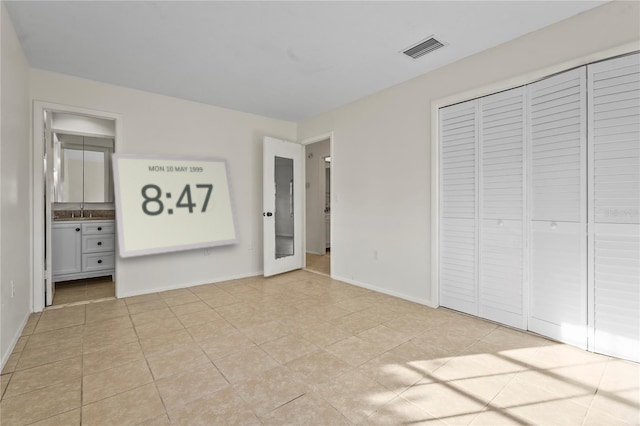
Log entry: 8:47
